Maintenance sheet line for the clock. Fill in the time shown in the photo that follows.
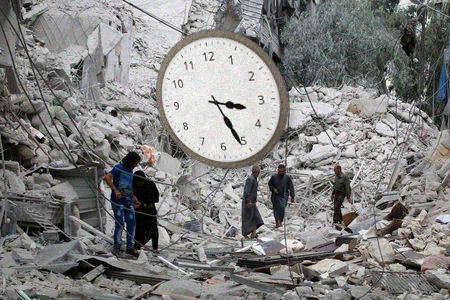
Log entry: 3:26
